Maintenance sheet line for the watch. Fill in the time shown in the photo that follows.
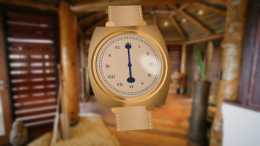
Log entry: 6:00
